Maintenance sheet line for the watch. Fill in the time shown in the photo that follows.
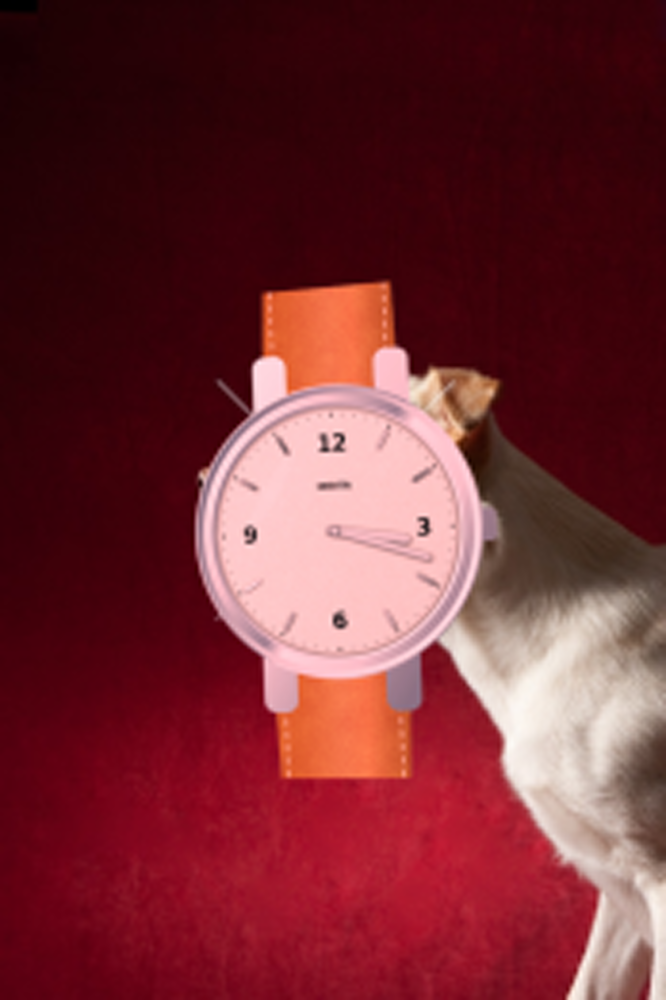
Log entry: 3:18
